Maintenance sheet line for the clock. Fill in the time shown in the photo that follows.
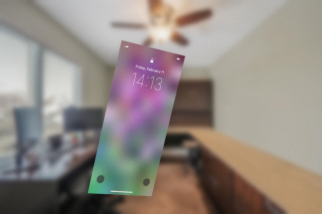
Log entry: 14:13
